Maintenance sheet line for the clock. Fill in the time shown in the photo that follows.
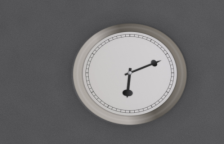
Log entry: 6:11
